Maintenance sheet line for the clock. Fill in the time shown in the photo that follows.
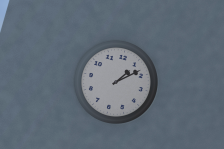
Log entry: 1:08
